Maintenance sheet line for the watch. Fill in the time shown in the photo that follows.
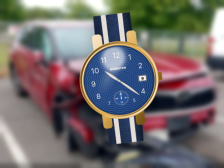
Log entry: 10:22
